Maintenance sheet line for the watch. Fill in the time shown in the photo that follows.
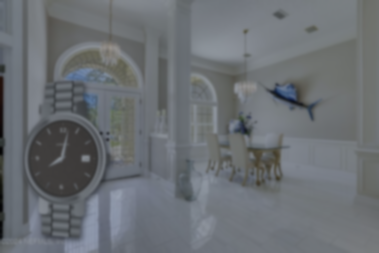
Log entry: 8:02
